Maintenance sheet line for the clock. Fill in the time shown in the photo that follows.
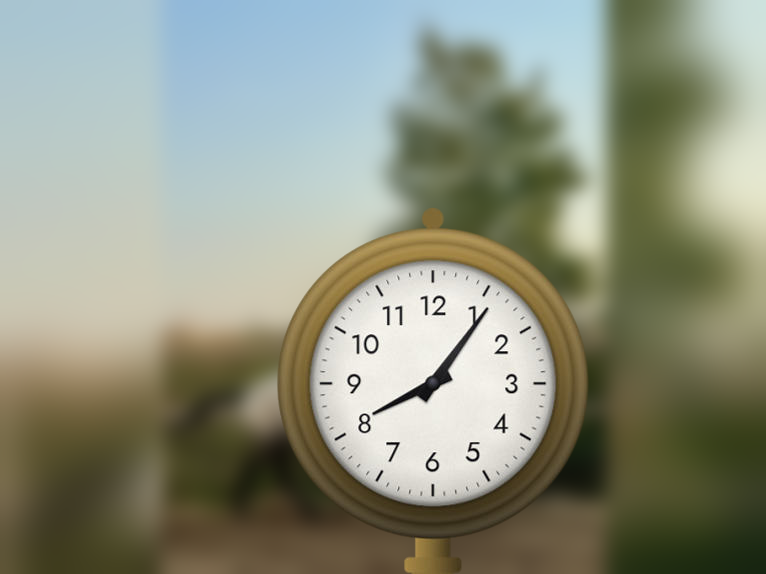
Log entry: 8:06
